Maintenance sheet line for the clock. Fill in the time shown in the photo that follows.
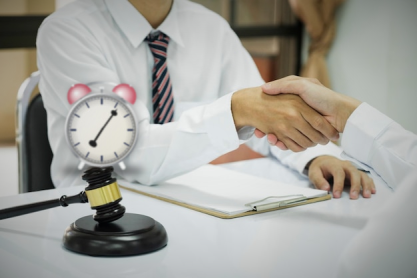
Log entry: 7:06
